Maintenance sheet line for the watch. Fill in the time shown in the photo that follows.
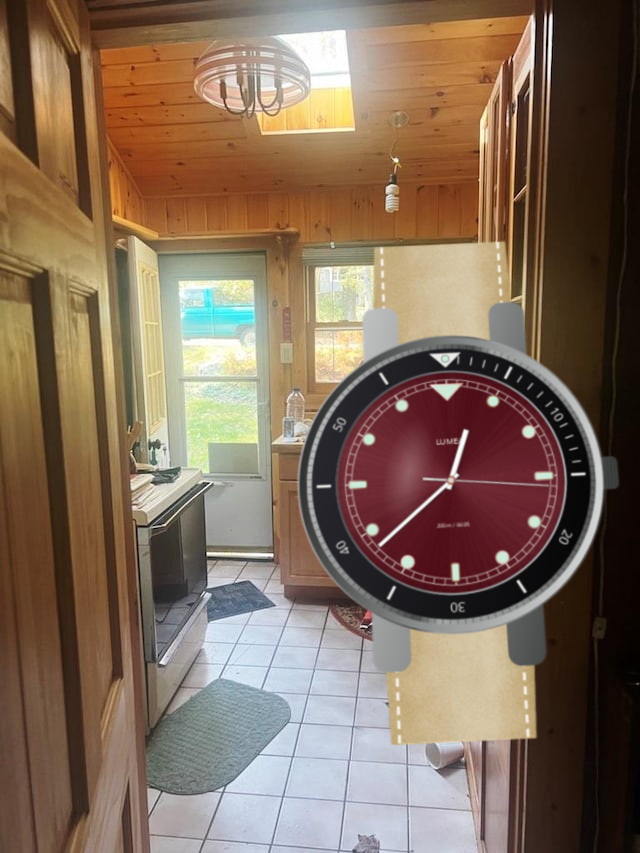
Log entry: 12:38:16
